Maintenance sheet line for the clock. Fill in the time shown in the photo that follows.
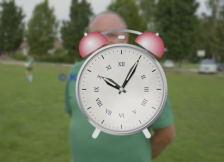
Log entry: 10:05
